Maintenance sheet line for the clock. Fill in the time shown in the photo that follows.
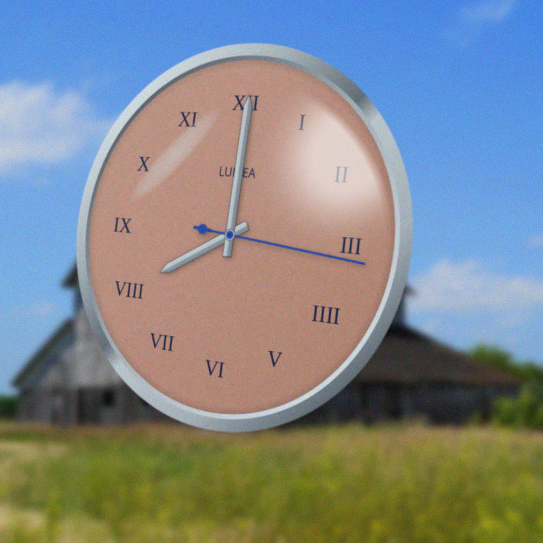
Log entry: 8:00:16
